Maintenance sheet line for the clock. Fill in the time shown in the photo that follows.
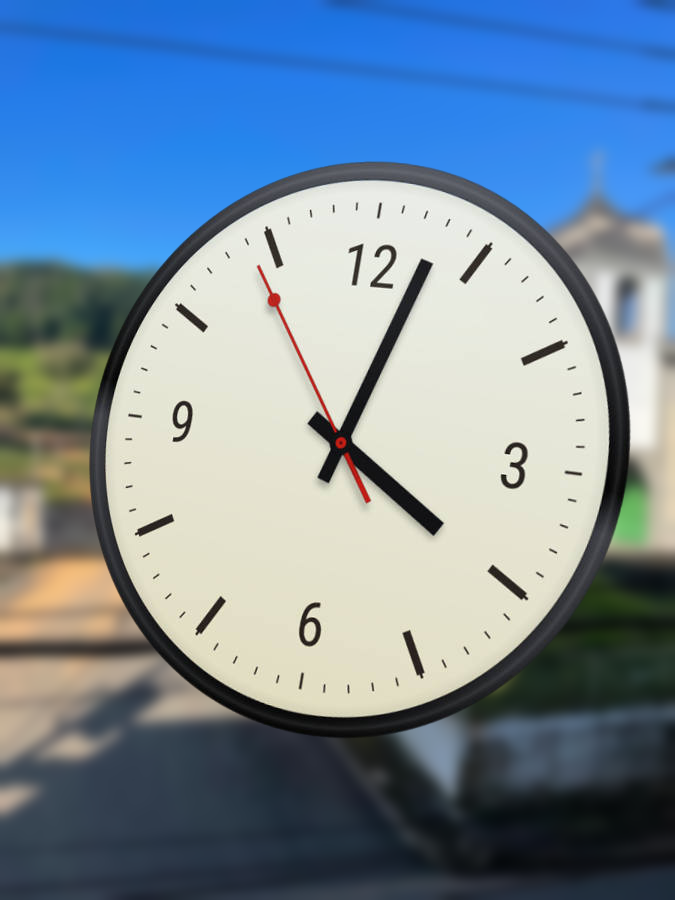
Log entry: 4:02:54
